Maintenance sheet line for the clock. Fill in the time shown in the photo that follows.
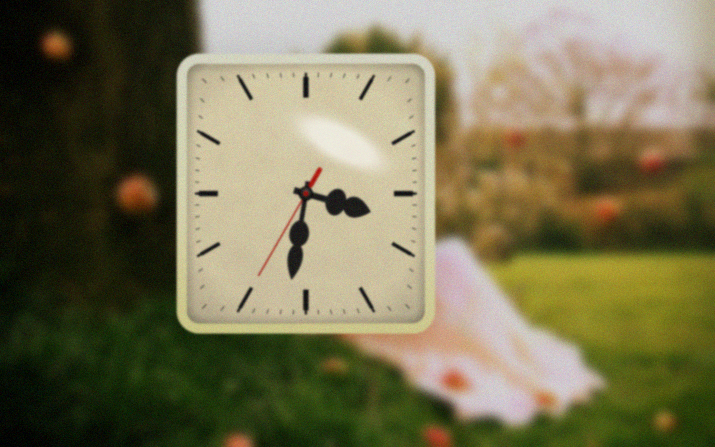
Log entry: 3:31:35
